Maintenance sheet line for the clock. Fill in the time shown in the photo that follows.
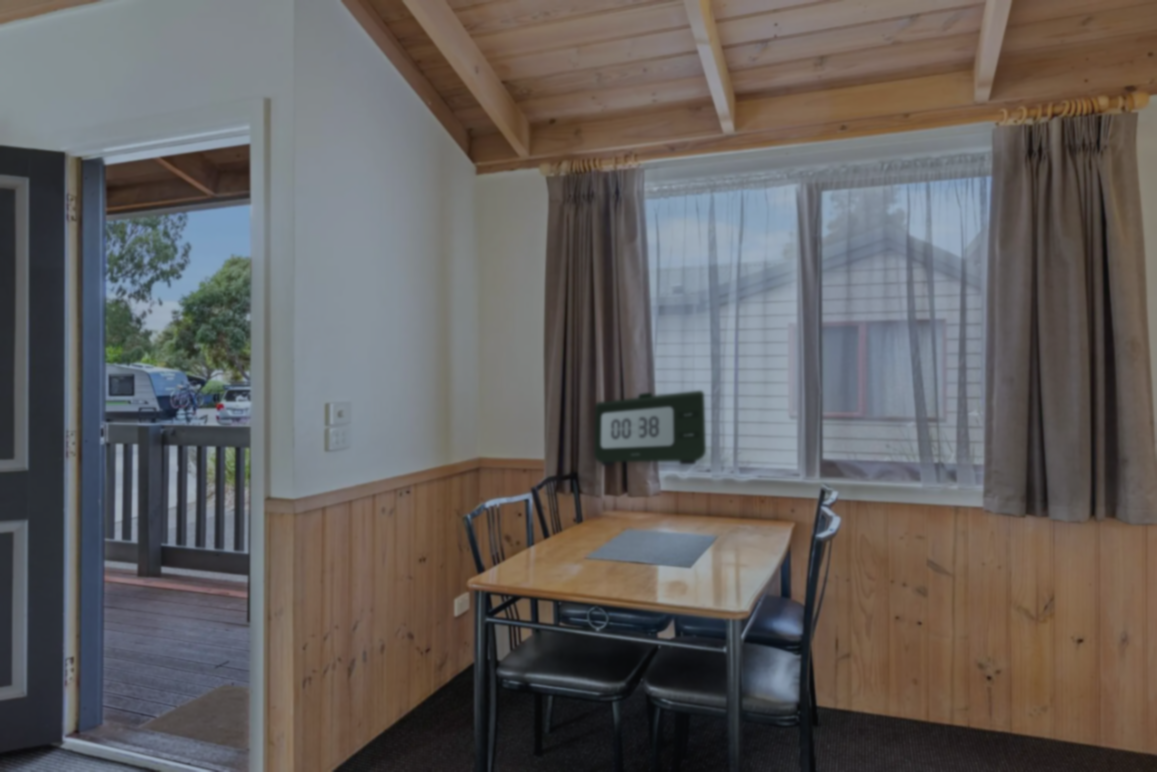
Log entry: 0:38
